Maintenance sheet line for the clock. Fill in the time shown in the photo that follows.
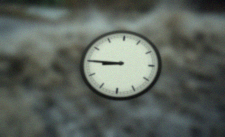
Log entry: 8:45
